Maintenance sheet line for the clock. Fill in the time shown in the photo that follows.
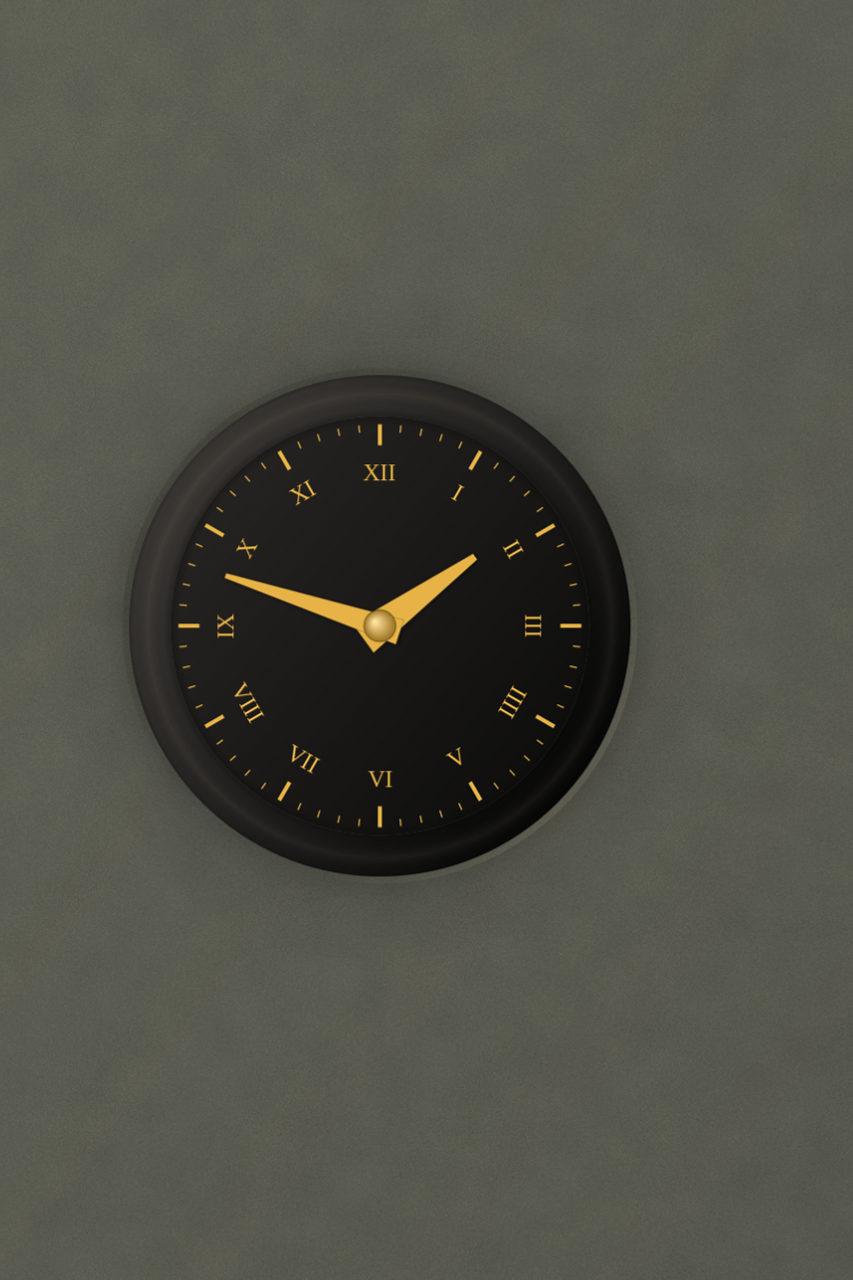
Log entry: 1:48
